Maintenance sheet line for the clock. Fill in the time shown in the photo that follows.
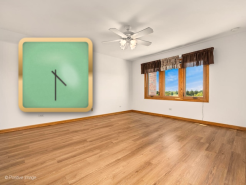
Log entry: 4:30
